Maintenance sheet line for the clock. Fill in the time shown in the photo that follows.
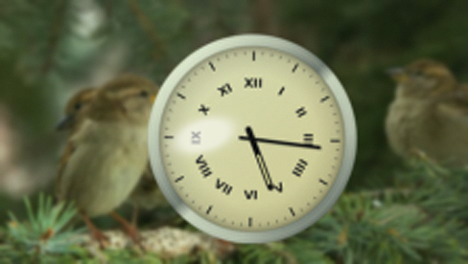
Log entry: 5:16
